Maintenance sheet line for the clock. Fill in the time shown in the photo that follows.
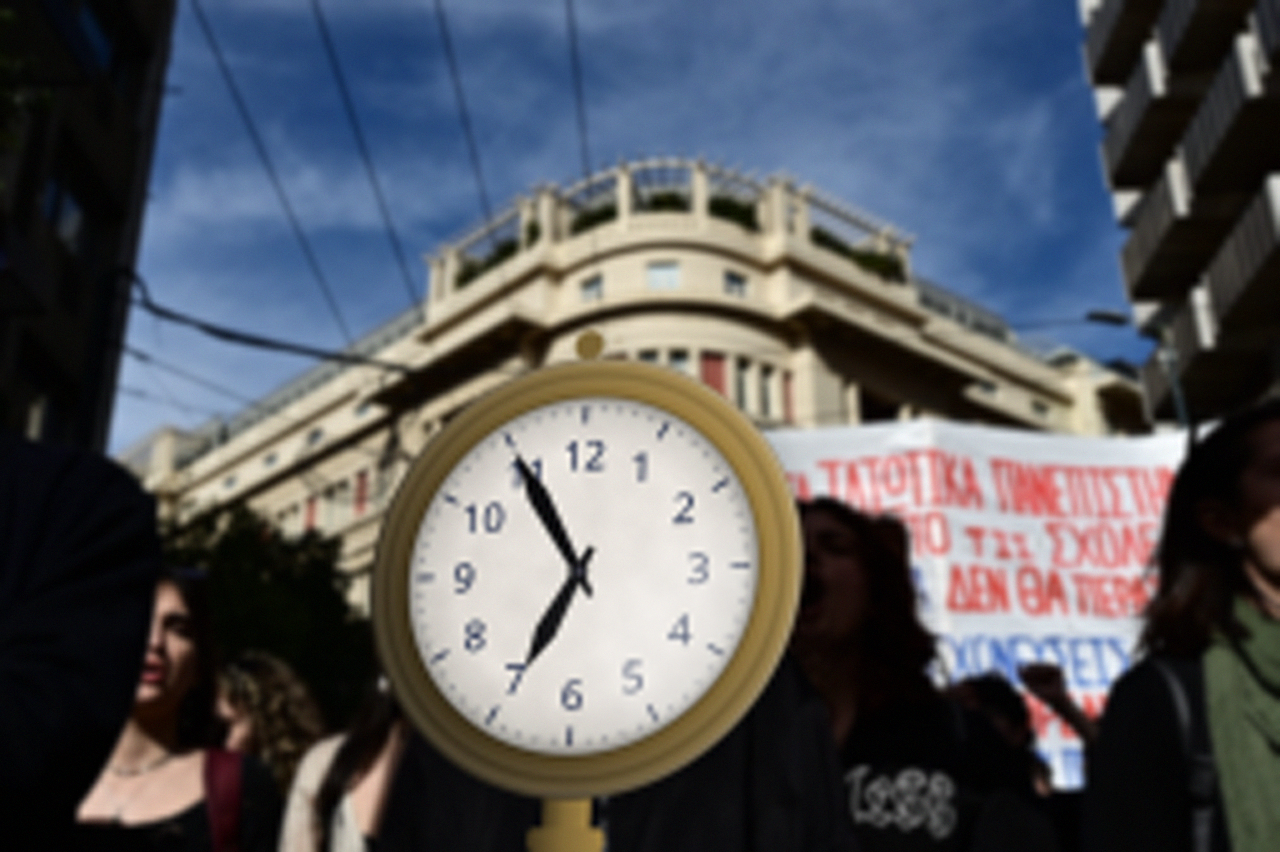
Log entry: 6:55
